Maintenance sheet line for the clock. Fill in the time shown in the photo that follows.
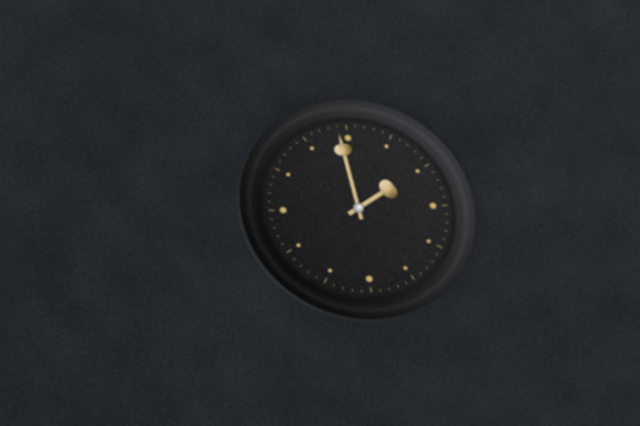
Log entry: 1:59
